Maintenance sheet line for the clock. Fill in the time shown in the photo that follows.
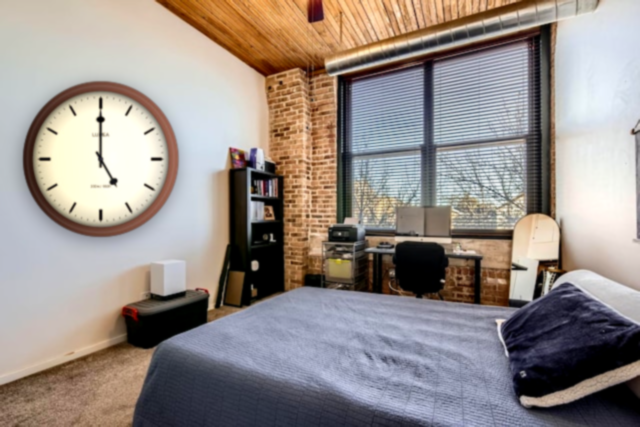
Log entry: 5:00
